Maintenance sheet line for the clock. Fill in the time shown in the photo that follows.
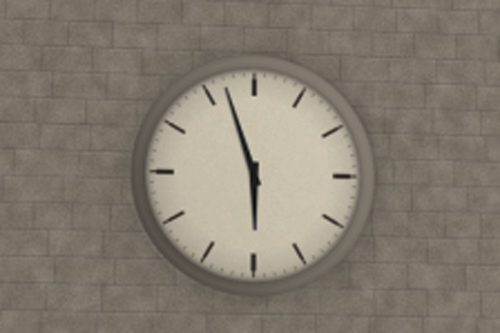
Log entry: 5:57
